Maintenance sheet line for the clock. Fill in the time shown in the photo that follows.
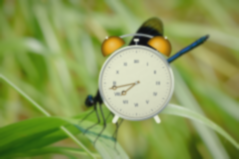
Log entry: 7:43
